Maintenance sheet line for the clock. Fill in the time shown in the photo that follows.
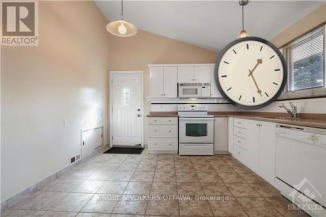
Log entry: 1:27
